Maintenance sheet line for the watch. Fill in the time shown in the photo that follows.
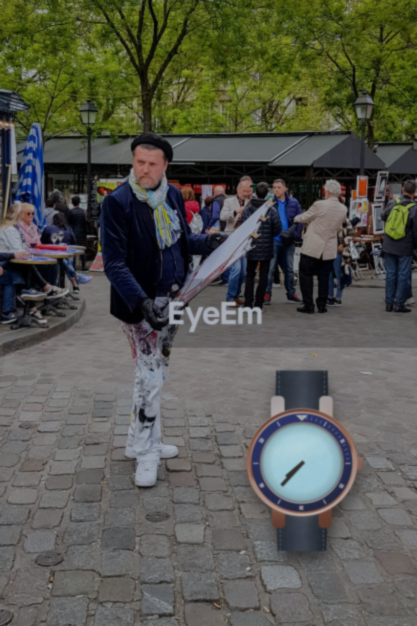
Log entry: 7:37
